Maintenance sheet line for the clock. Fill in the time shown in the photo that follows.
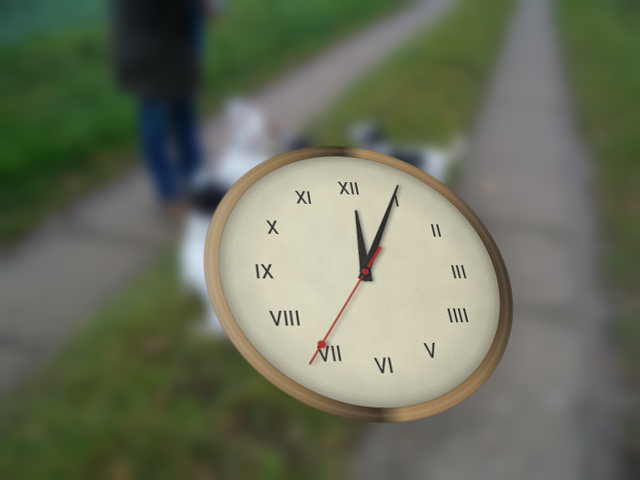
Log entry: 12:04:36
